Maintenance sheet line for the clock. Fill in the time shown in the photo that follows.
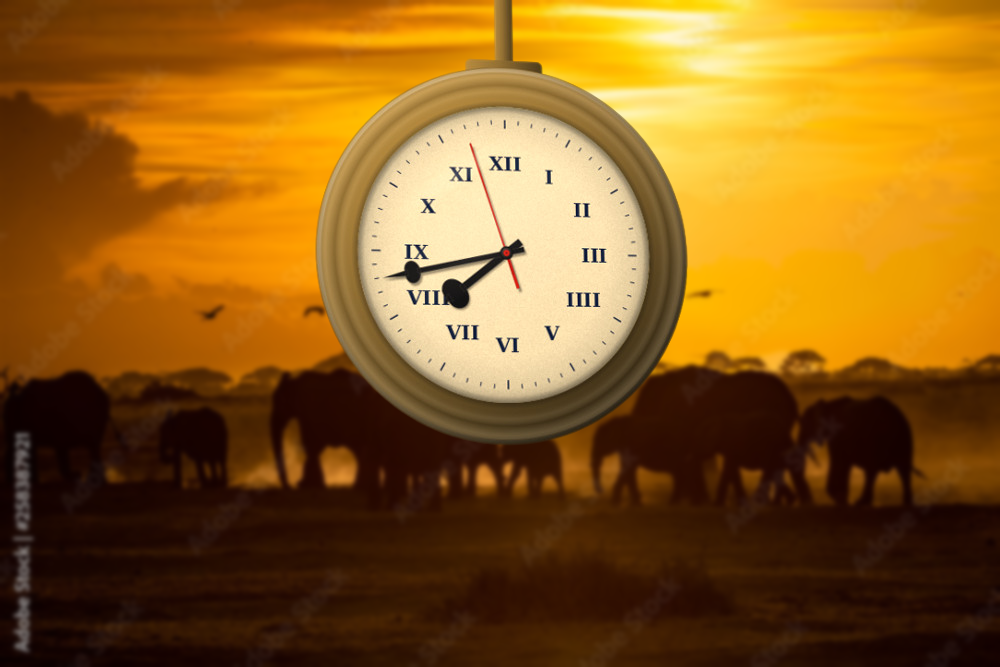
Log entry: 7:42:57
